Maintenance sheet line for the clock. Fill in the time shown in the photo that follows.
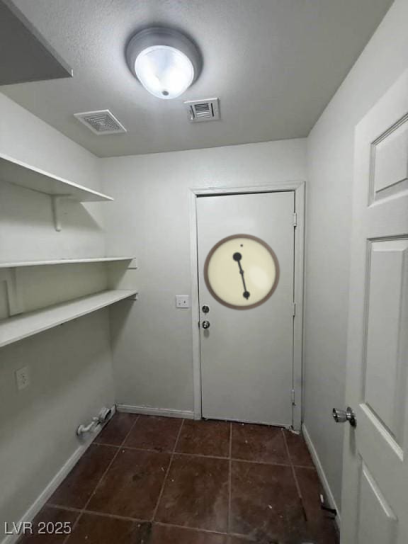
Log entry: 11:28
